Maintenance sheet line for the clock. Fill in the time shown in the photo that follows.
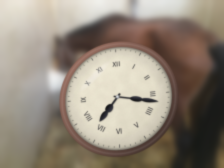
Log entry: 7:17
